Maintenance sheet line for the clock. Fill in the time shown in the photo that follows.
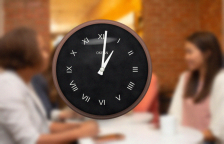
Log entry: 1:01
